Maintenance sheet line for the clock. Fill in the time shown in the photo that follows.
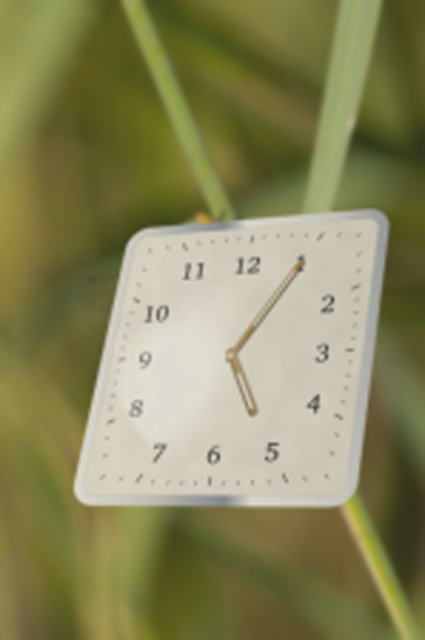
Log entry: 5:05
